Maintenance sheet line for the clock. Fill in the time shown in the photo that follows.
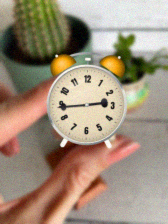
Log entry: 2:44
